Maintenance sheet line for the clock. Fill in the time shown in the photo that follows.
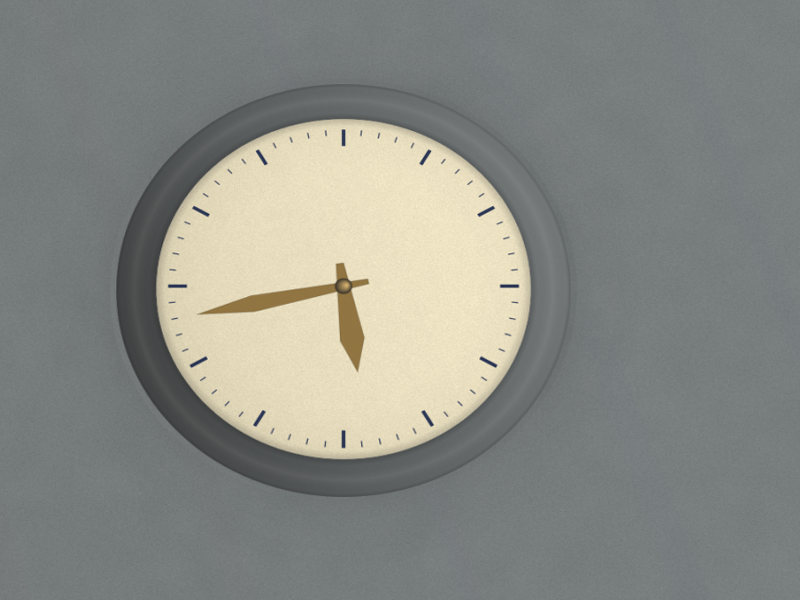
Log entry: 5:43
